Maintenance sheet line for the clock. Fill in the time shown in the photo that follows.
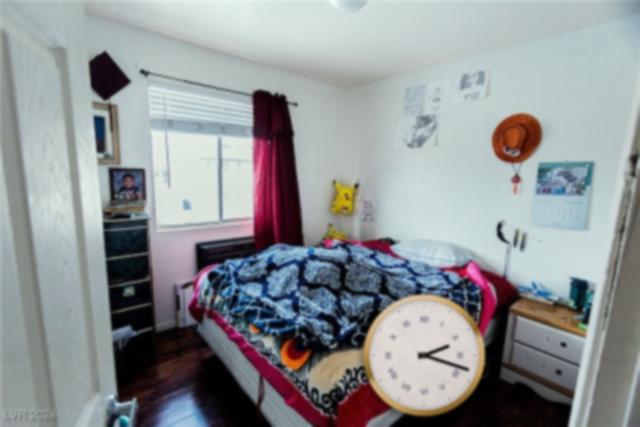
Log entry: 2:18
